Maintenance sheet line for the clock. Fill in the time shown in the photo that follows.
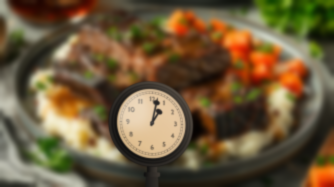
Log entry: 1:02
